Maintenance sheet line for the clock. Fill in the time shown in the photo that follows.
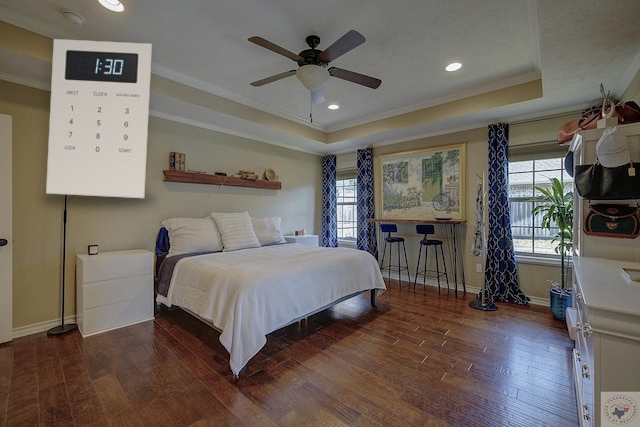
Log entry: 1:30
